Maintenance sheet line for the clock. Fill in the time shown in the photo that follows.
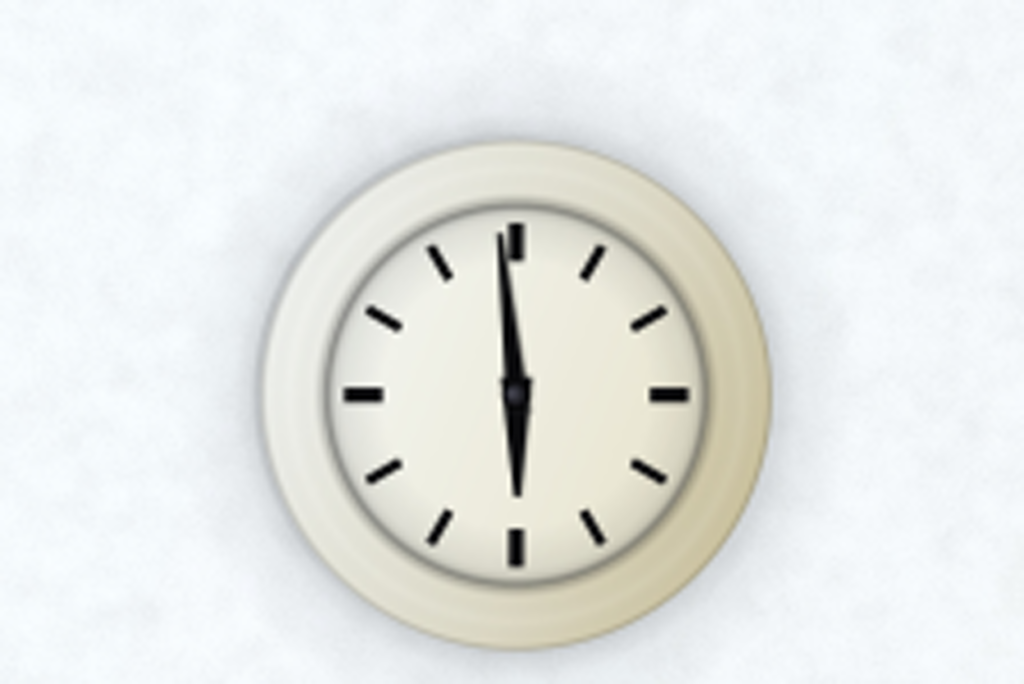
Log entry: 5:59
